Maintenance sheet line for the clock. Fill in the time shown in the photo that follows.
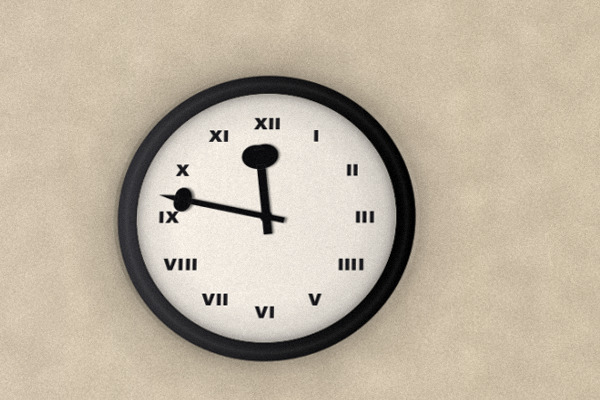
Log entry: 11:47
